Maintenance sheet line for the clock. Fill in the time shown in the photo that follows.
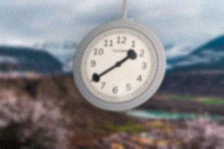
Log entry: 1:39
